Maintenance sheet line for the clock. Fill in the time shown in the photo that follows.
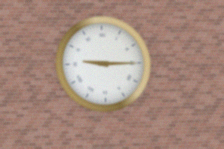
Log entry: 9:15
